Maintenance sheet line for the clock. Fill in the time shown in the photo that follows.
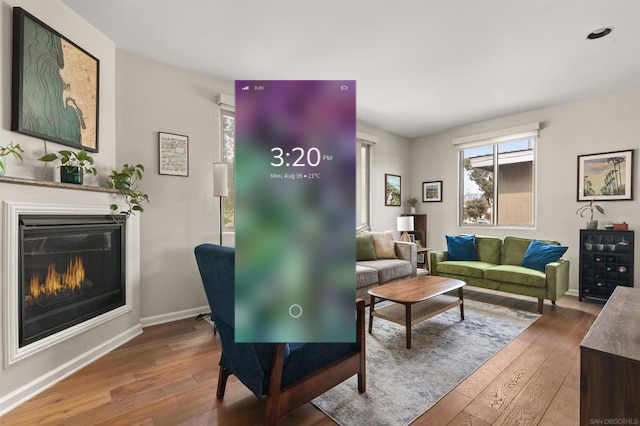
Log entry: 3:20
